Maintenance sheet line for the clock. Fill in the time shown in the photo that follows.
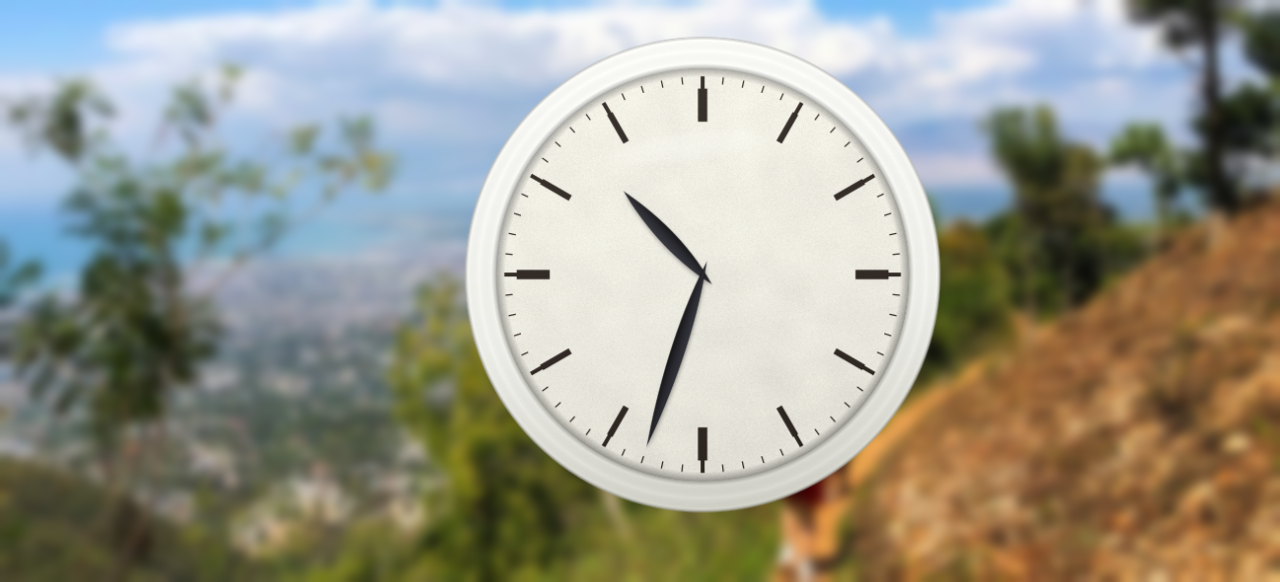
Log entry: 10:33
